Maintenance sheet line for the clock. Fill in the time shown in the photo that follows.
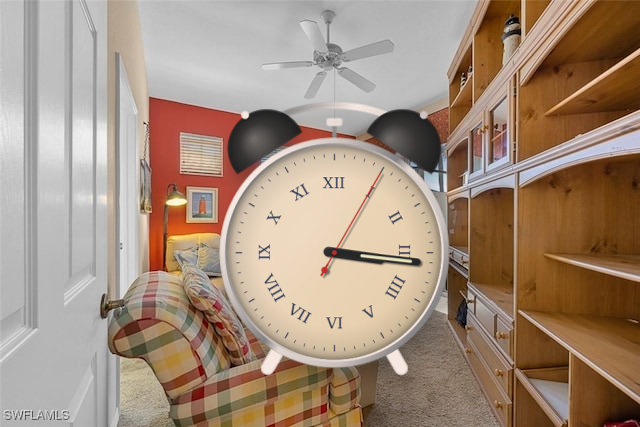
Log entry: 3:16:05
